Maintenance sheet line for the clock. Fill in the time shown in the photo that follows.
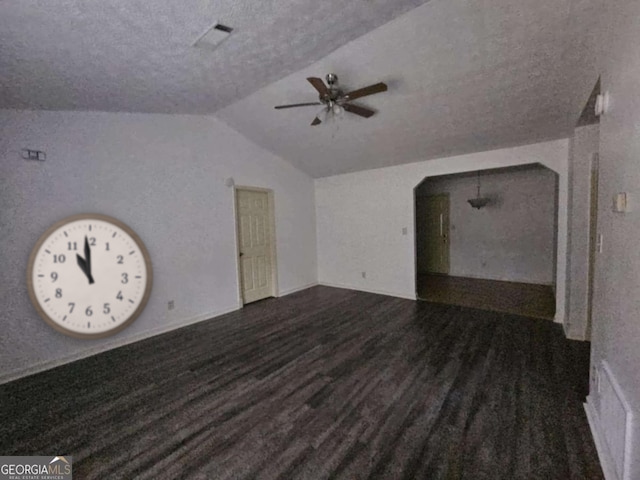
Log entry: 10:59
